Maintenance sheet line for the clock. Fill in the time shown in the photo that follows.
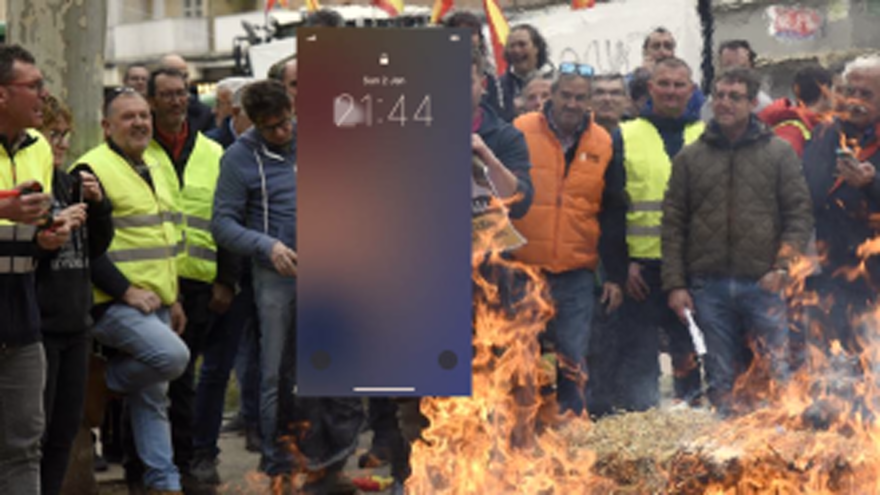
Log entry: 21:44
